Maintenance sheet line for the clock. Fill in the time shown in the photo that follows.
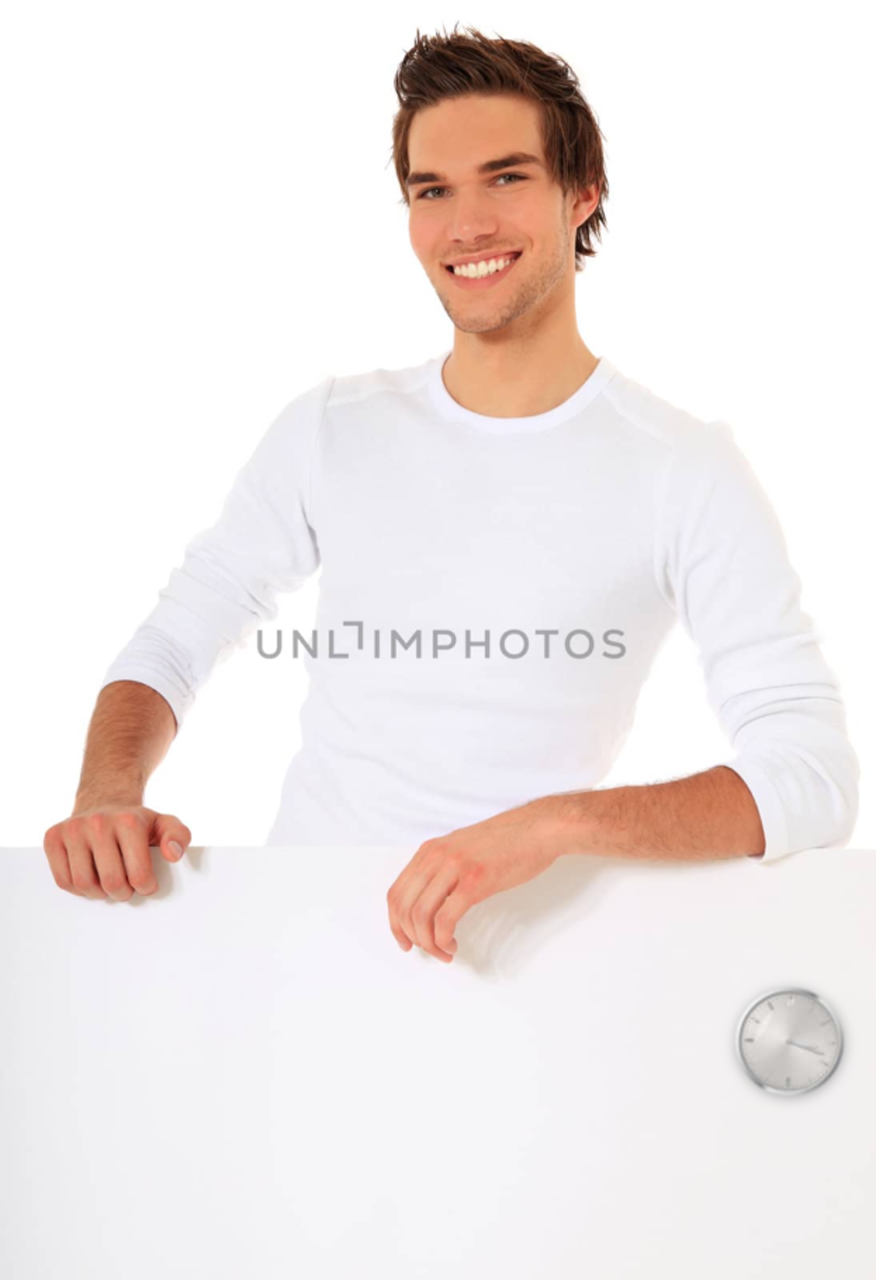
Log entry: 3:18
